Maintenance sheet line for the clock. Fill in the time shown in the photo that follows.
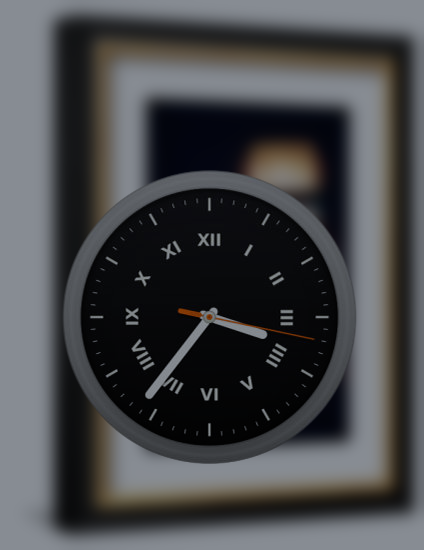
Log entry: 3:36:17
